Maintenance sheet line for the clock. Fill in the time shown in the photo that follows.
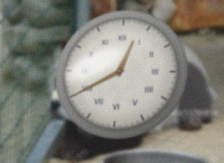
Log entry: 12:40
